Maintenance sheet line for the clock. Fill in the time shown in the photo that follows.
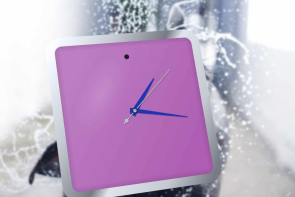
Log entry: 1:17:08
